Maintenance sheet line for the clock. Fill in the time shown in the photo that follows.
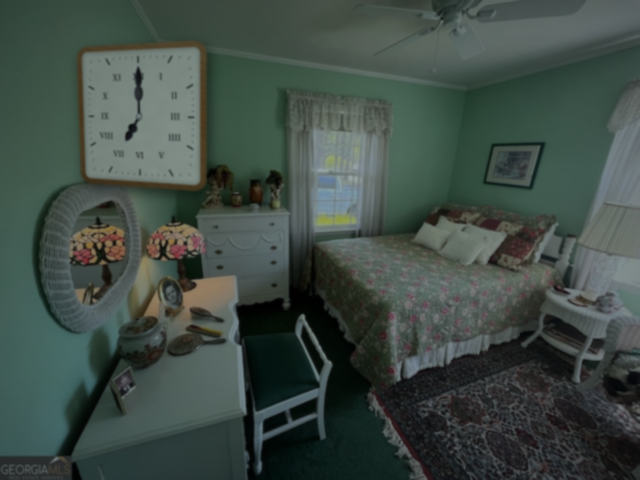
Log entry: 7:00
